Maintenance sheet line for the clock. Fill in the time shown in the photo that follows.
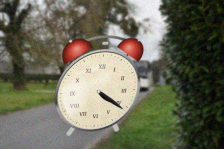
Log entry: 4:21
